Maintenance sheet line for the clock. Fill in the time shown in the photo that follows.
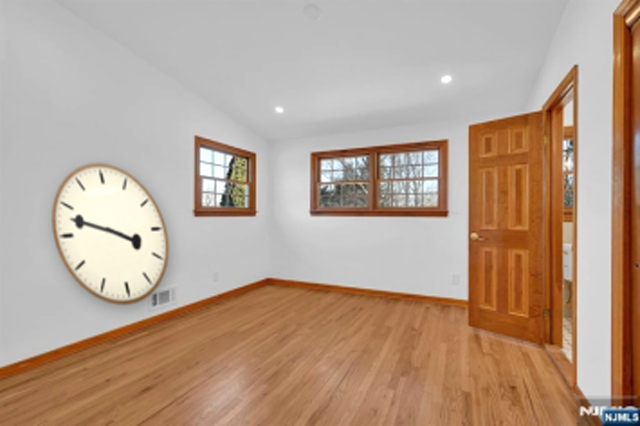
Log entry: 3:48
